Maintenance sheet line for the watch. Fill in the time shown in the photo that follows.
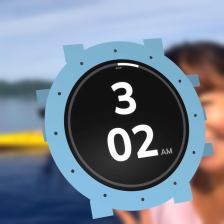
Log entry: 3:02
